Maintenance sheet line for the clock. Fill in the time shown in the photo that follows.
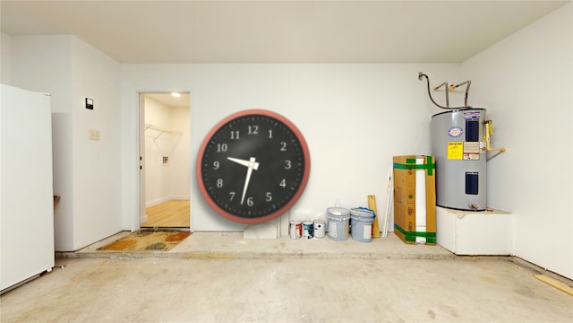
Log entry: 9:32
